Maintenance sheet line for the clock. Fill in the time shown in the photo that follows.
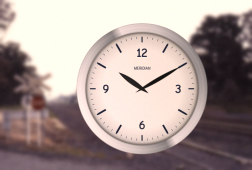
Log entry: 10:10
